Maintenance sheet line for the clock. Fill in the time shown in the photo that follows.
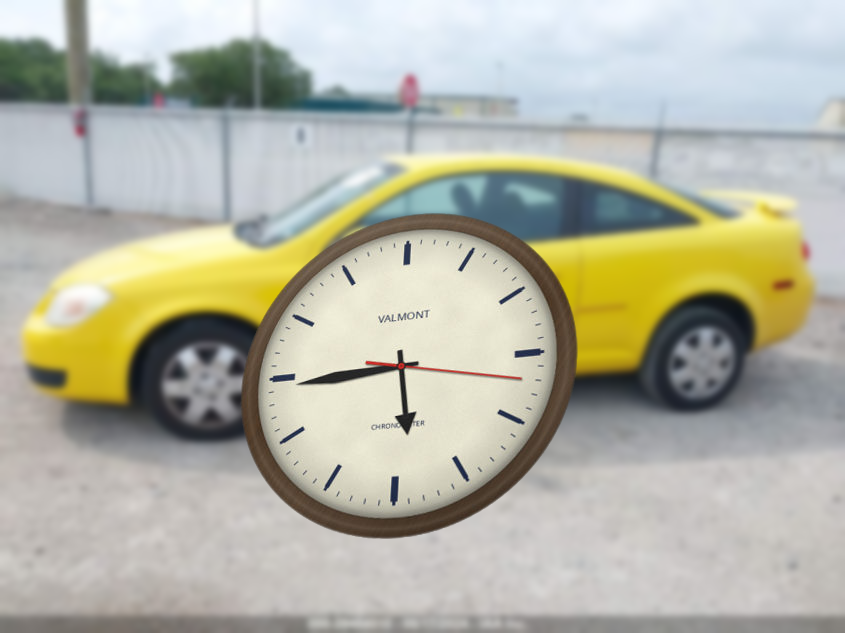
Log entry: 5:44:17
